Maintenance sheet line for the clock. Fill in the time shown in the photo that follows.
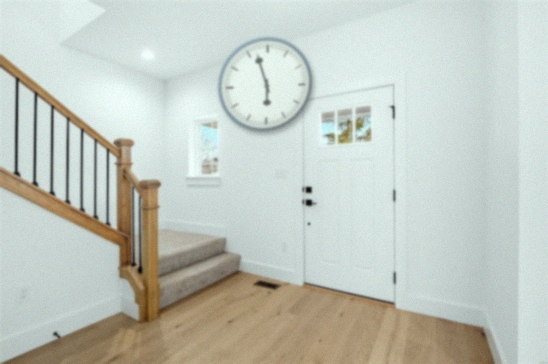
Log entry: 5:57
